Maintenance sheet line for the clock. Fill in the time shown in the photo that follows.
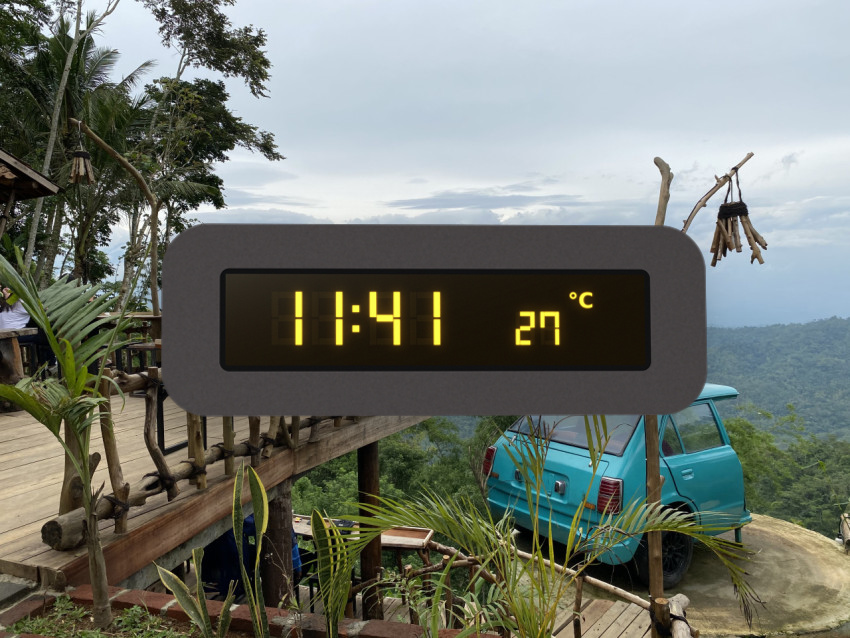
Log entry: 11:41
